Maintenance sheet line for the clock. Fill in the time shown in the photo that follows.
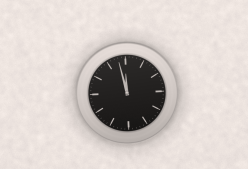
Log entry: 11:58
